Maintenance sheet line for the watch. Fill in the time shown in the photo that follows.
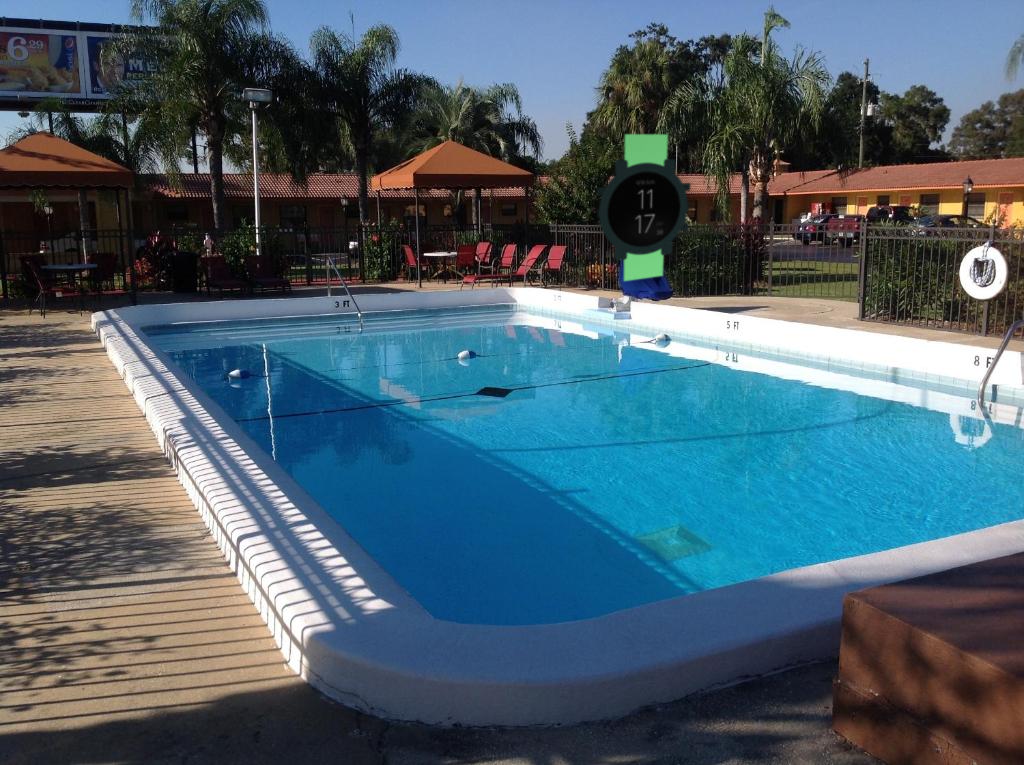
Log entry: 11:17
